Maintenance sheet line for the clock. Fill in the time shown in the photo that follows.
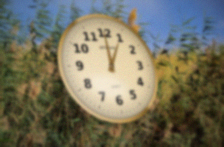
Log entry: 1:00
